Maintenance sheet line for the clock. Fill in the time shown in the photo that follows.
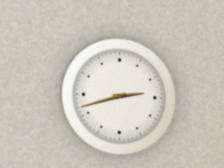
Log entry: 2:42
